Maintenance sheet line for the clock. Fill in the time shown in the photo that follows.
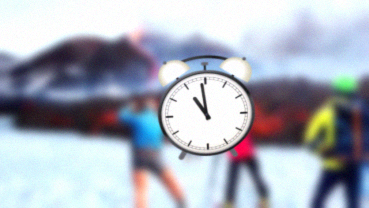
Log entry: 10:59
